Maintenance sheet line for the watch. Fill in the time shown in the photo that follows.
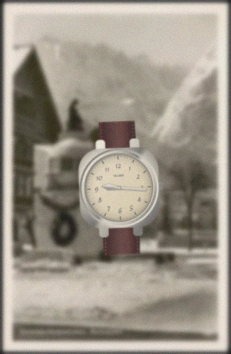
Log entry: 9:16
